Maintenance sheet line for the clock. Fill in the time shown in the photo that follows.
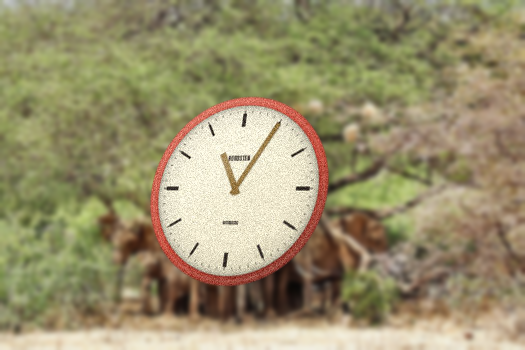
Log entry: 11:05
